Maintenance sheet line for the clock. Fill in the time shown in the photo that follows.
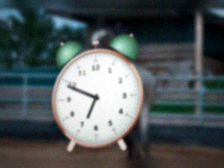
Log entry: 6:49
